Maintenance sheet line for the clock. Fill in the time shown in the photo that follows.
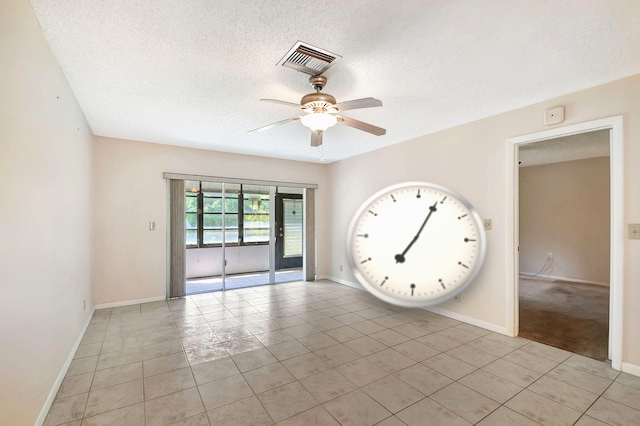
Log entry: 7:04
